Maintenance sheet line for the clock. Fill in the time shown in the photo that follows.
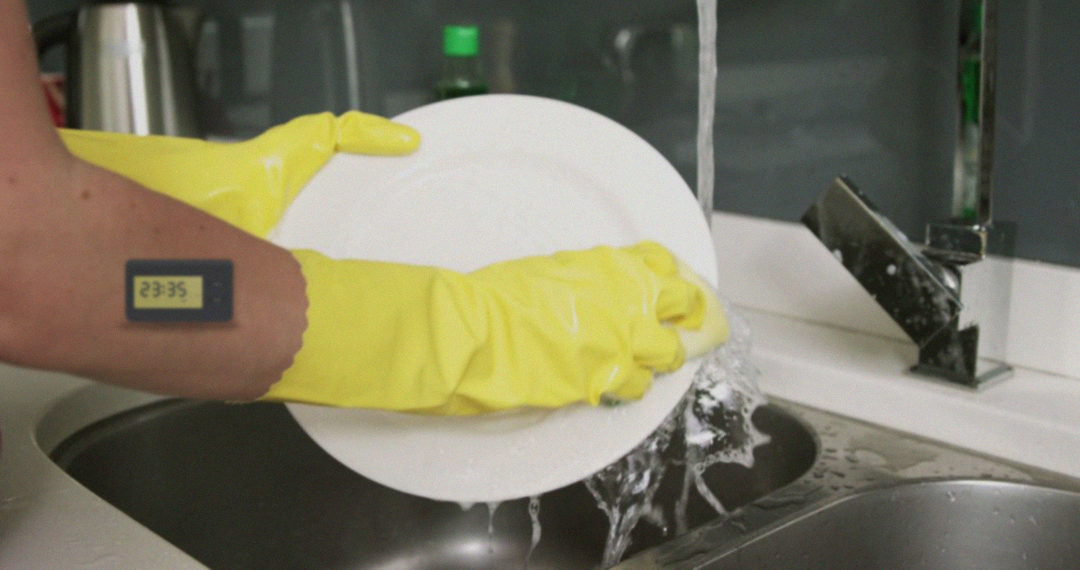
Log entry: 23:35
